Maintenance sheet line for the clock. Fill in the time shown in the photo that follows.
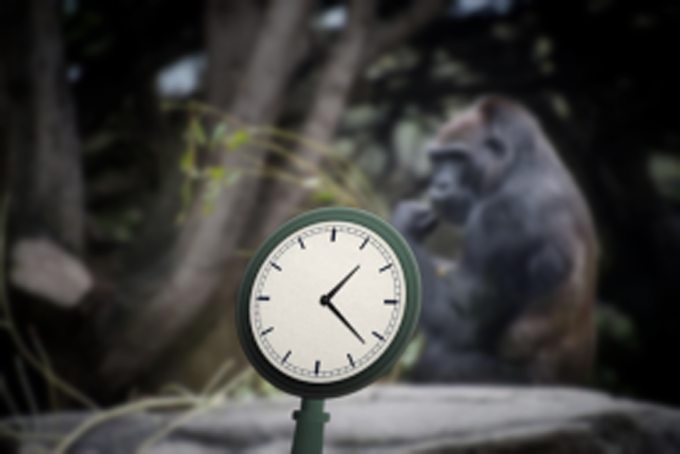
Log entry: 1:22
